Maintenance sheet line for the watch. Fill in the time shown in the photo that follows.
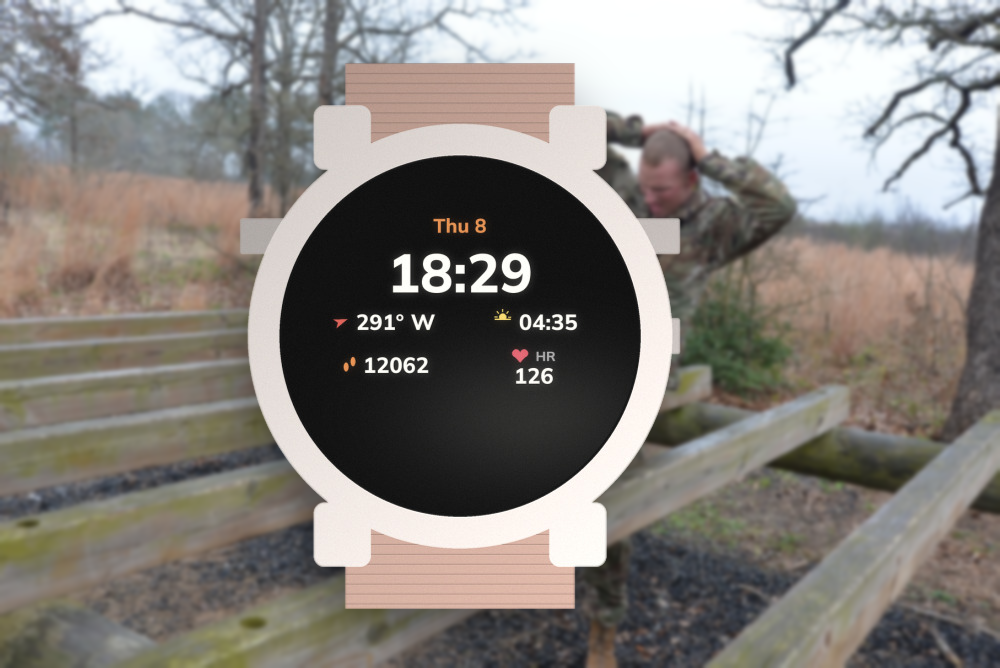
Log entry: 18:29
